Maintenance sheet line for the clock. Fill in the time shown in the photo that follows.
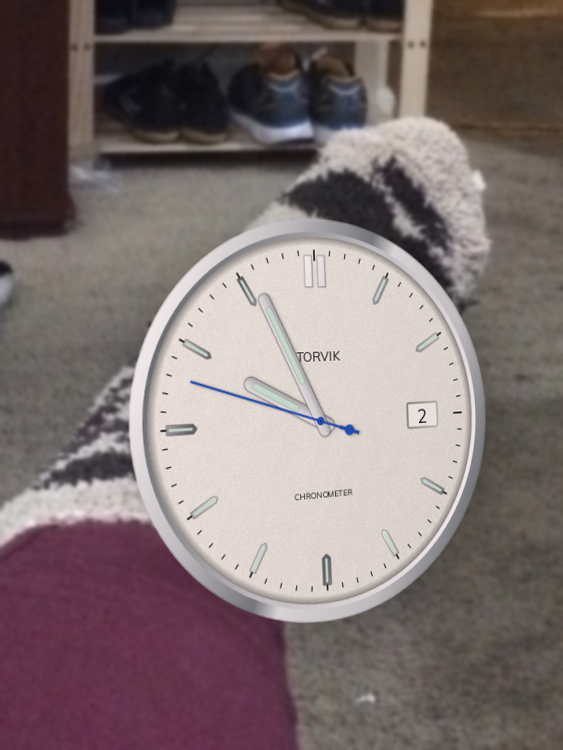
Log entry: 9:55:48
